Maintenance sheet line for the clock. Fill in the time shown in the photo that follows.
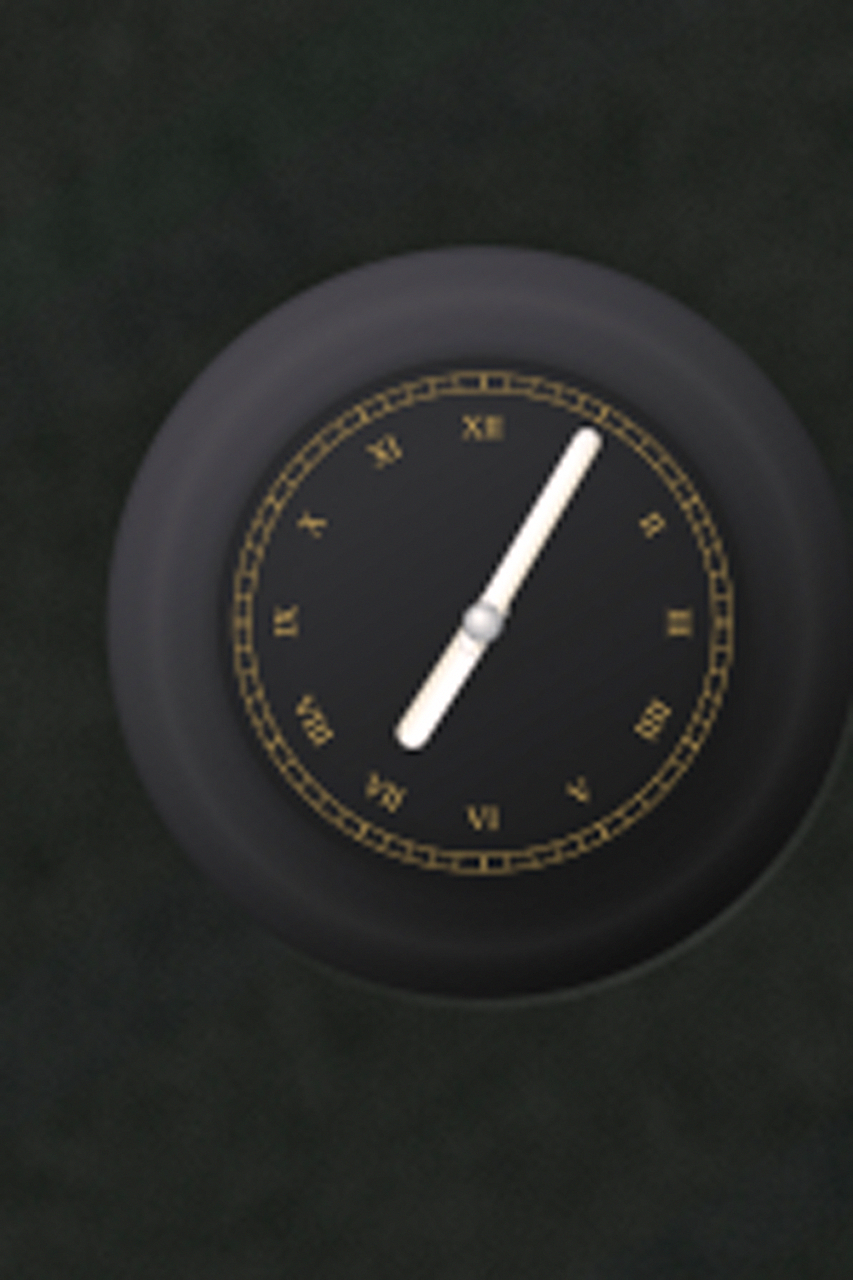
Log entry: 7:05
